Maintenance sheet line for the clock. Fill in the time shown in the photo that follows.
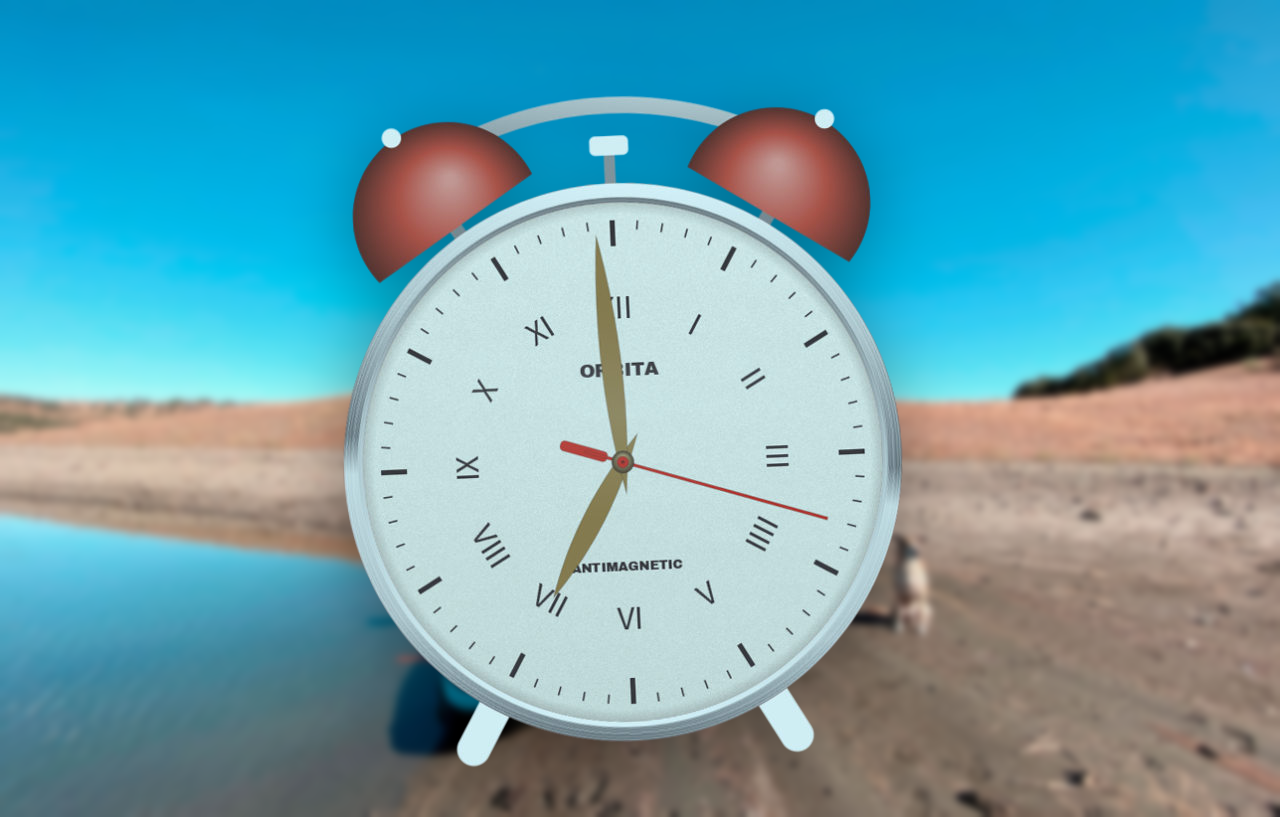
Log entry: 6:59:18
